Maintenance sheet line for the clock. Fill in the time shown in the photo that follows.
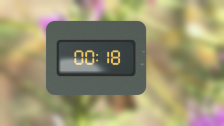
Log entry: 0:18
